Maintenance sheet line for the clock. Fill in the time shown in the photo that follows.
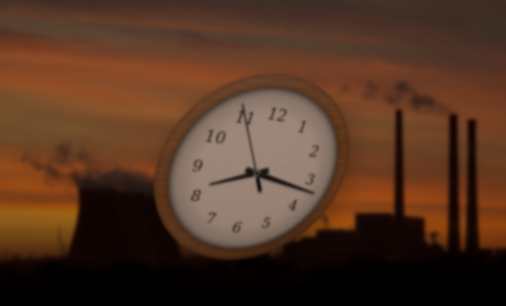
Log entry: 8:16:55
